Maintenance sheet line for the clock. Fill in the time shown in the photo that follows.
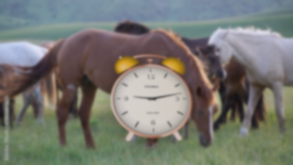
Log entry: 9:13
